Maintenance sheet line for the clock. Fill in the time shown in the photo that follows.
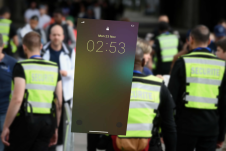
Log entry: 2:53
